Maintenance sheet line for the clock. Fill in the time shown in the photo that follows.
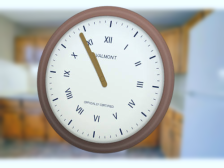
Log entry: 10:54
